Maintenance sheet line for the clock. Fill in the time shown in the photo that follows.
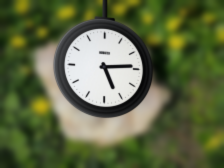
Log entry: 5:14
